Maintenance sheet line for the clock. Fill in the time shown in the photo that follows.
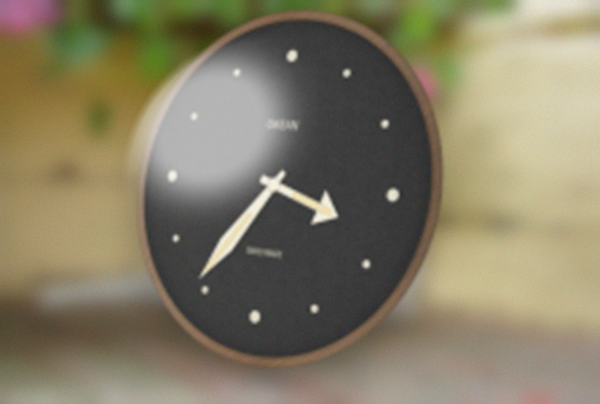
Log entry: 3:36
